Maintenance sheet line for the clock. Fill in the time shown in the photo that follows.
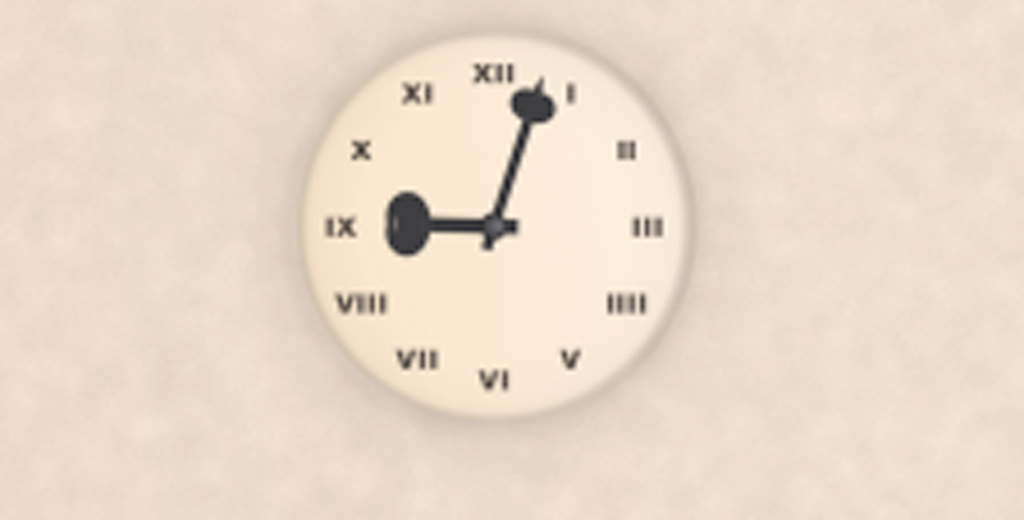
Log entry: 9:03
